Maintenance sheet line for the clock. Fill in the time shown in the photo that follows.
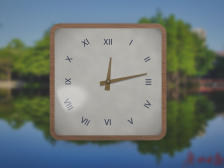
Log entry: 12:13
